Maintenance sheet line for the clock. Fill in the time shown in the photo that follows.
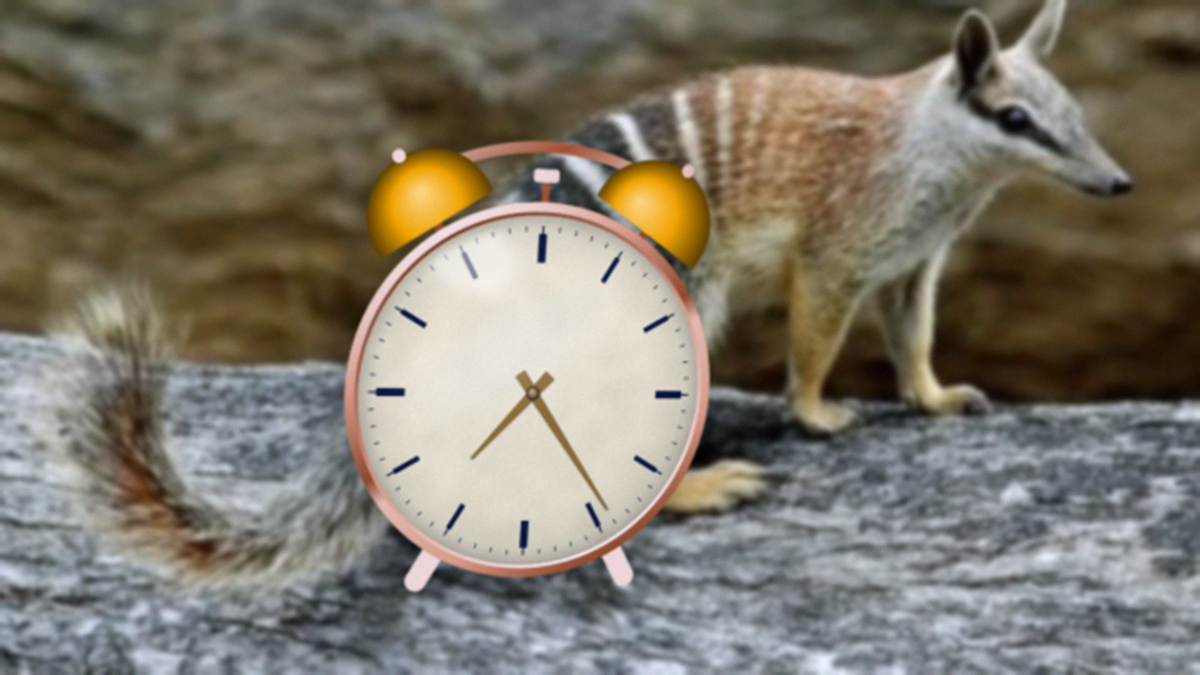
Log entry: 7:24
